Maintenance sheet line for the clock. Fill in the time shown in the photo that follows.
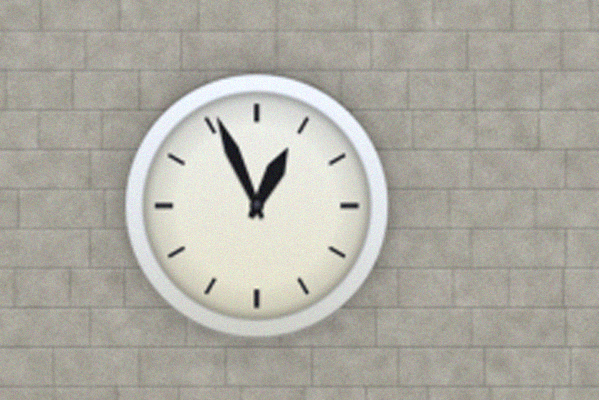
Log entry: 12:56
